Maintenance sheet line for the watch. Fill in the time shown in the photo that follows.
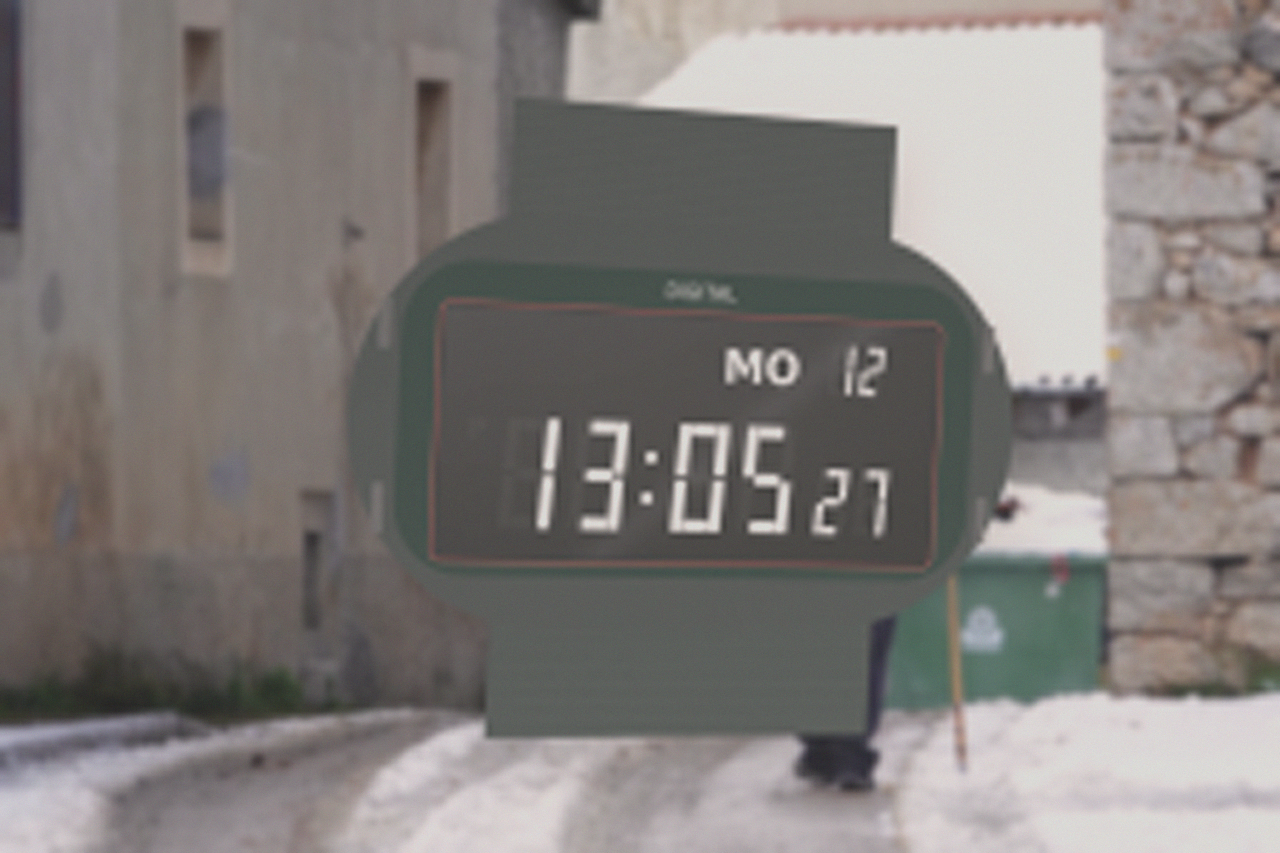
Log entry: 13:05:27
